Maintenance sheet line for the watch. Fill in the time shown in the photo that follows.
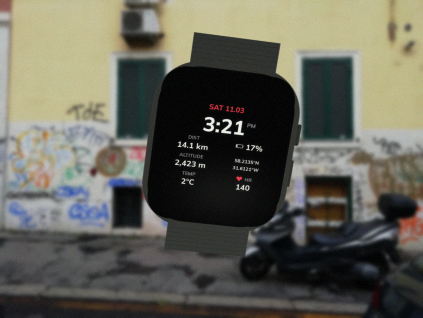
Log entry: 3:21
